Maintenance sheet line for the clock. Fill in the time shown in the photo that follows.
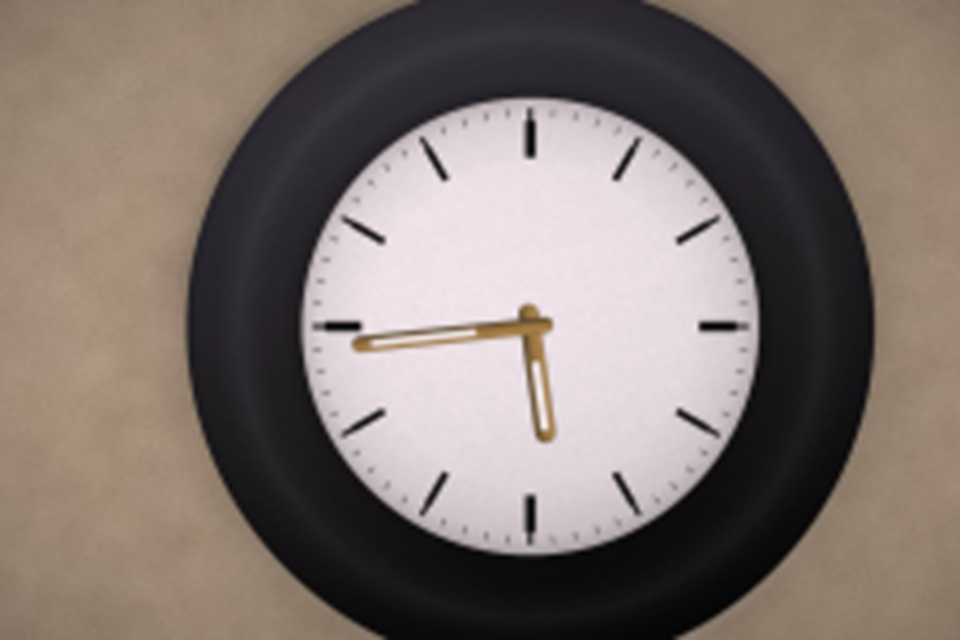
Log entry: 5:44
